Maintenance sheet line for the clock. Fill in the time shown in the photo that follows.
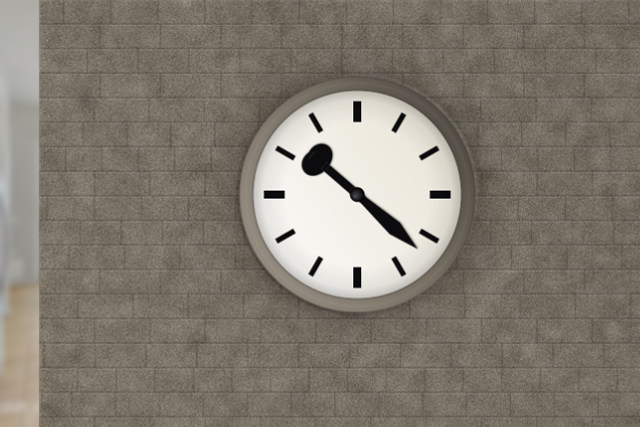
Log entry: 10:22
